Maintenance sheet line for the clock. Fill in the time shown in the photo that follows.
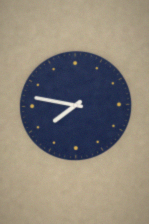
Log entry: 7:47
